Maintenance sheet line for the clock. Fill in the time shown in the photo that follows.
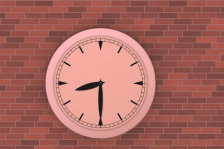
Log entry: 8:30
